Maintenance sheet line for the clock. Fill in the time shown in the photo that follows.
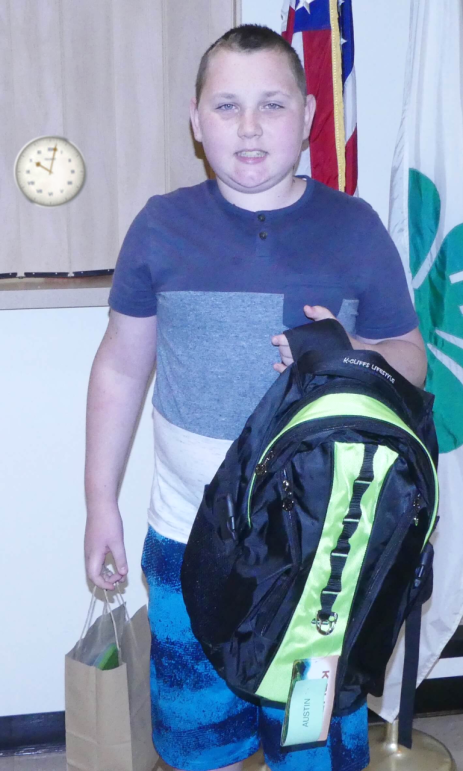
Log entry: 10:02
